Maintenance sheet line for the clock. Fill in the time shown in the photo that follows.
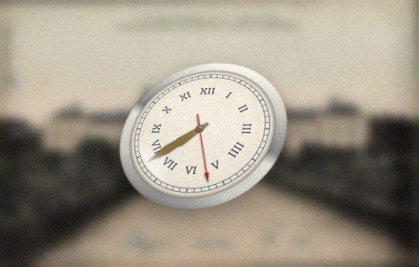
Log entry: 7:38:27
